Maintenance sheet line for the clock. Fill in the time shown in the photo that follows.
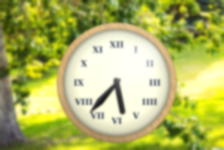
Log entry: 5:37
